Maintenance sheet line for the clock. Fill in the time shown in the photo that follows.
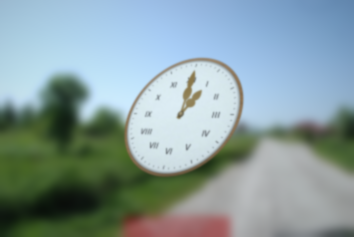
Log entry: 1:00
